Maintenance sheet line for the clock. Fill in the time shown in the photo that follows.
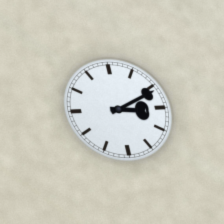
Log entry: 3:11
